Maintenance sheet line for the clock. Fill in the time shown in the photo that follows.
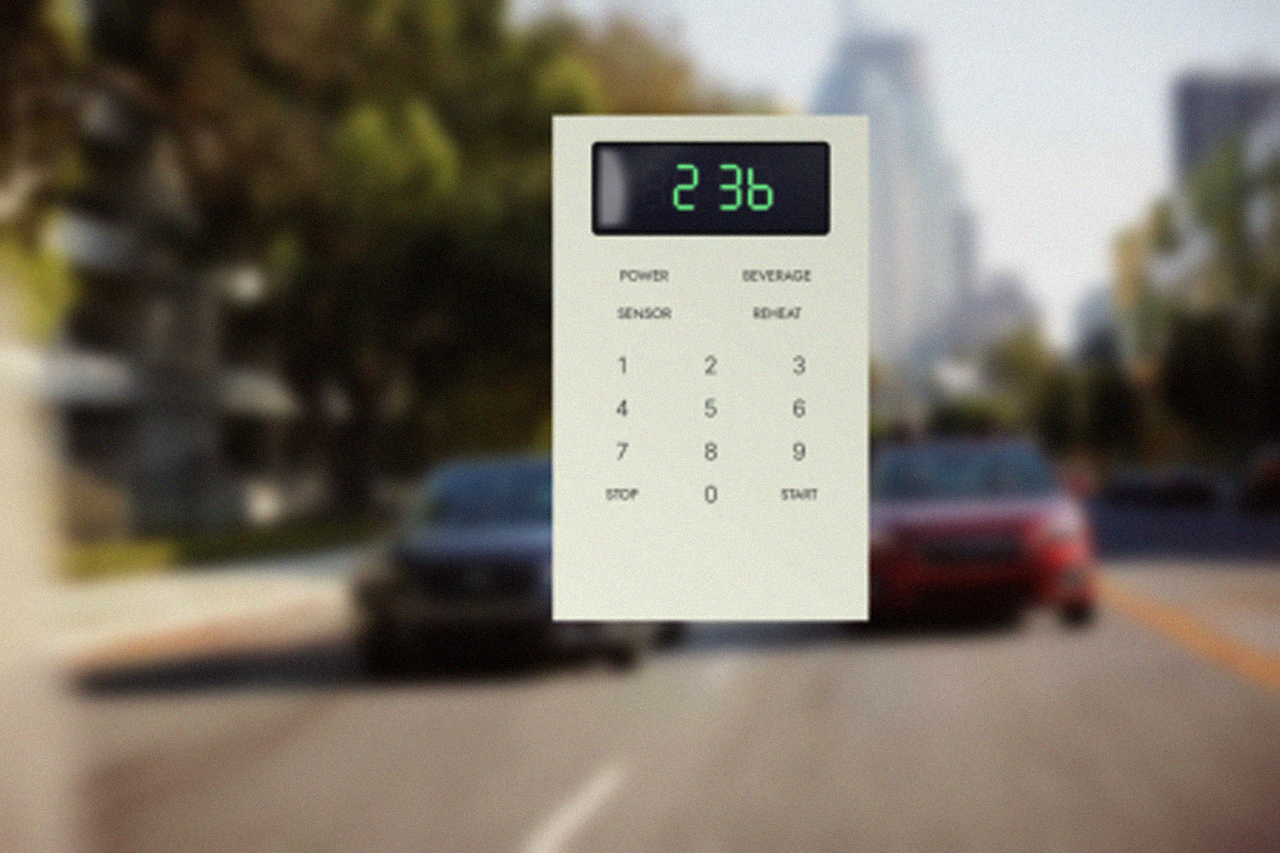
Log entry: 2:36
